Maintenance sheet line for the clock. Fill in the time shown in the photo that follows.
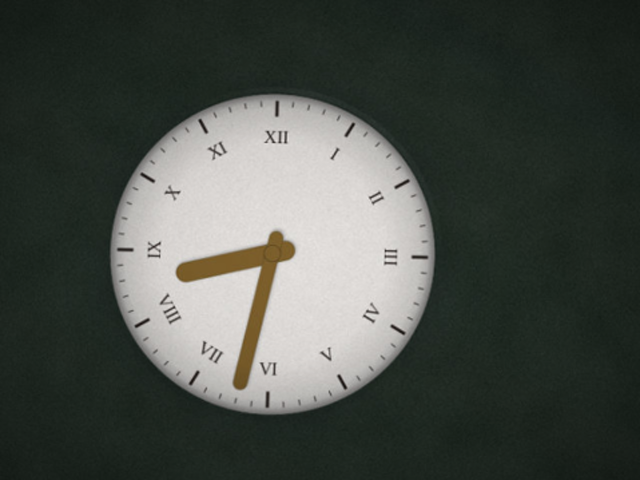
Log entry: 8:32
